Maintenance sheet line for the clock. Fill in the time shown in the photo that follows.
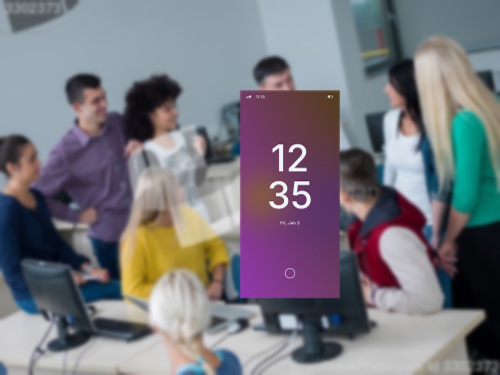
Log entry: 12:35
